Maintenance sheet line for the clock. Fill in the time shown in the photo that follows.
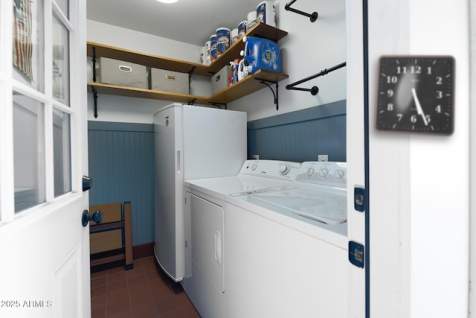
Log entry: 5:26
